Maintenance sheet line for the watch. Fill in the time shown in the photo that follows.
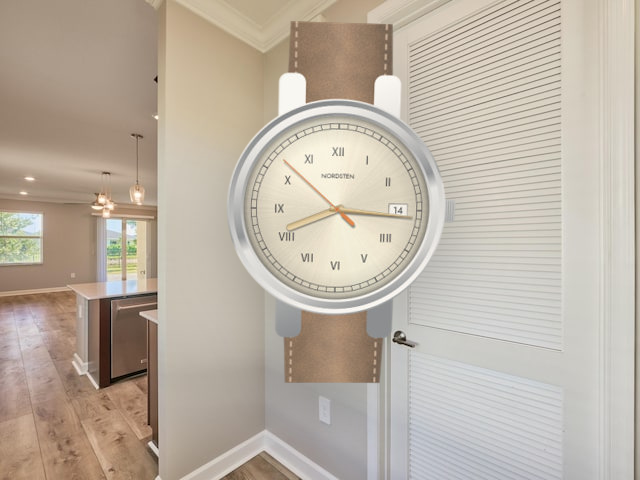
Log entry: 8:15:52
